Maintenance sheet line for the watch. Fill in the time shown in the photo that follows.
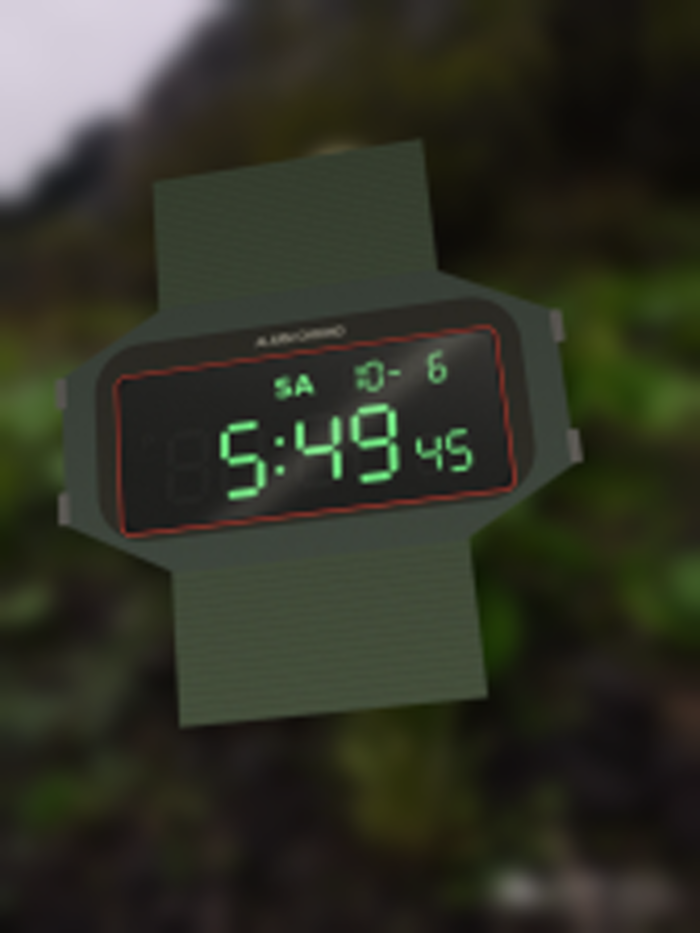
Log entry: 5:49:45
